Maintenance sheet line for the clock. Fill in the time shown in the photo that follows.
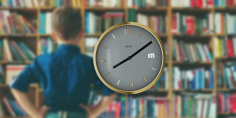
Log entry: 8:10
